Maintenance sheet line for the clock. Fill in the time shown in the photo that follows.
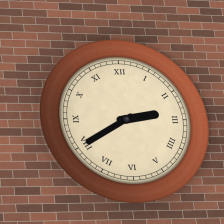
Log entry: 2:40
